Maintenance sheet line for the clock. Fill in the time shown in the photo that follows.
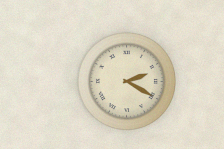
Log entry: 2:20
